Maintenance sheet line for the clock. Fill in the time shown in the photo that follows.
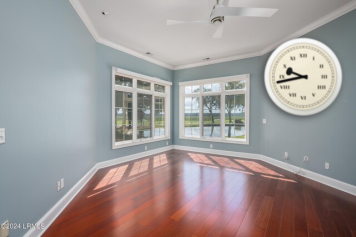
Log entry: 9:43
